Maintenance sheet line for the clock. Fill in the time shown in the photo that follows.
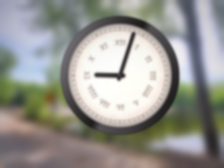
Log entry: 9:03
